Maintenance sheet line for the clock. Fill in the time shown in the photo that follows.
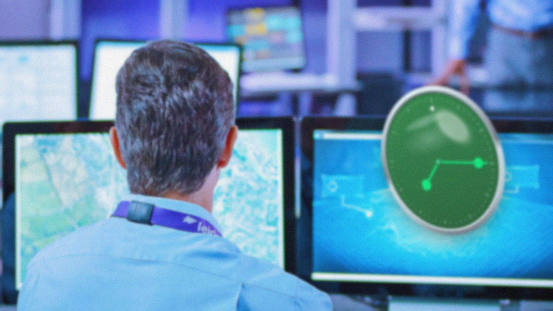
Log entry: 7:15
